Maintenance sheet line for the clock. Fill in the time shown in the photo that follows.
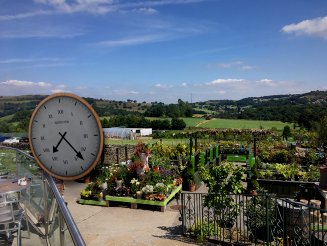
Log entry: 7:23
